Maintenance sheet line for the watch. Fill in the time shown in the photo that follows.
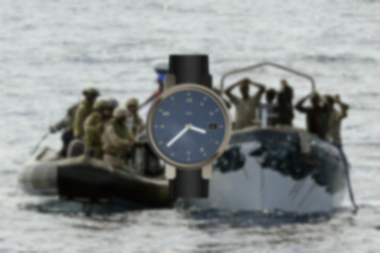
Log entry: 3:38
